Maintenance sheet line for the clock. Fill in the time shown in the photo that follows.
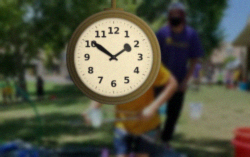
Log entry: 1:51
